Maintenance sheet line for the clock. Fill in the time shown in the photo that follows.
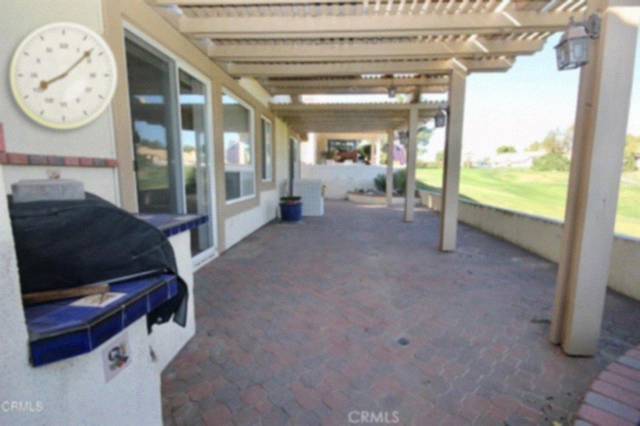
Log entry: 8:08
